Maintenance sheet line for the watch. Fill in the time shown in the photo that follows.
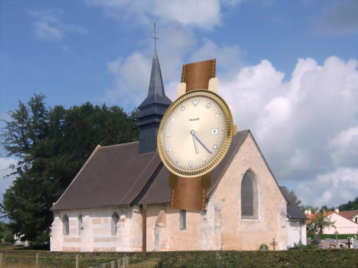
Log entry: 5:22
